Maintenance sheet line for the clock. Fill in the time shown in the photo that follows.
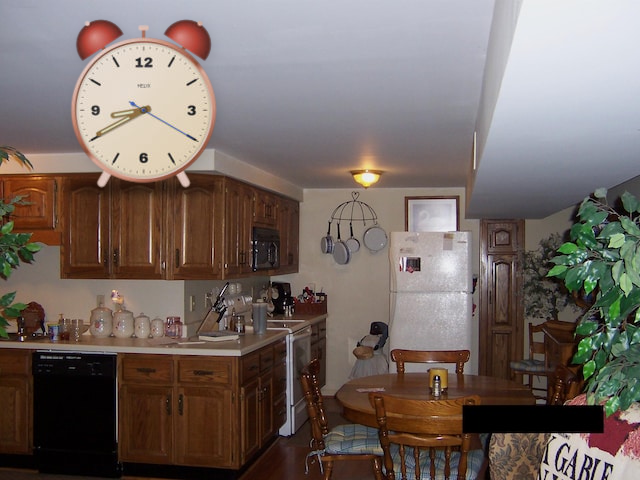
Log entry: 8:40:20
